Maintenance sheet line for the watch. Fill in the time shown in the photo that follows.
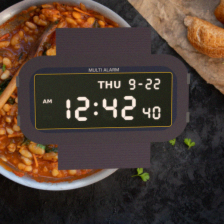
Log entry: 12:42:40
